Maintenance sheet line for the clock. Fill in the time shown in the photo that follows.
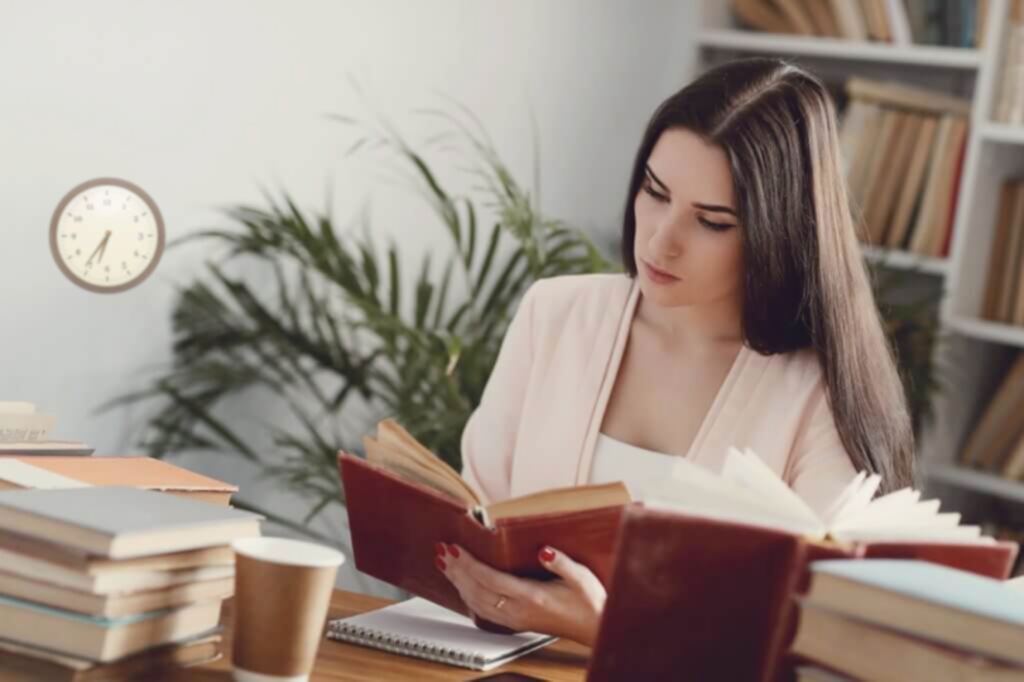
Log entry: 6:36
